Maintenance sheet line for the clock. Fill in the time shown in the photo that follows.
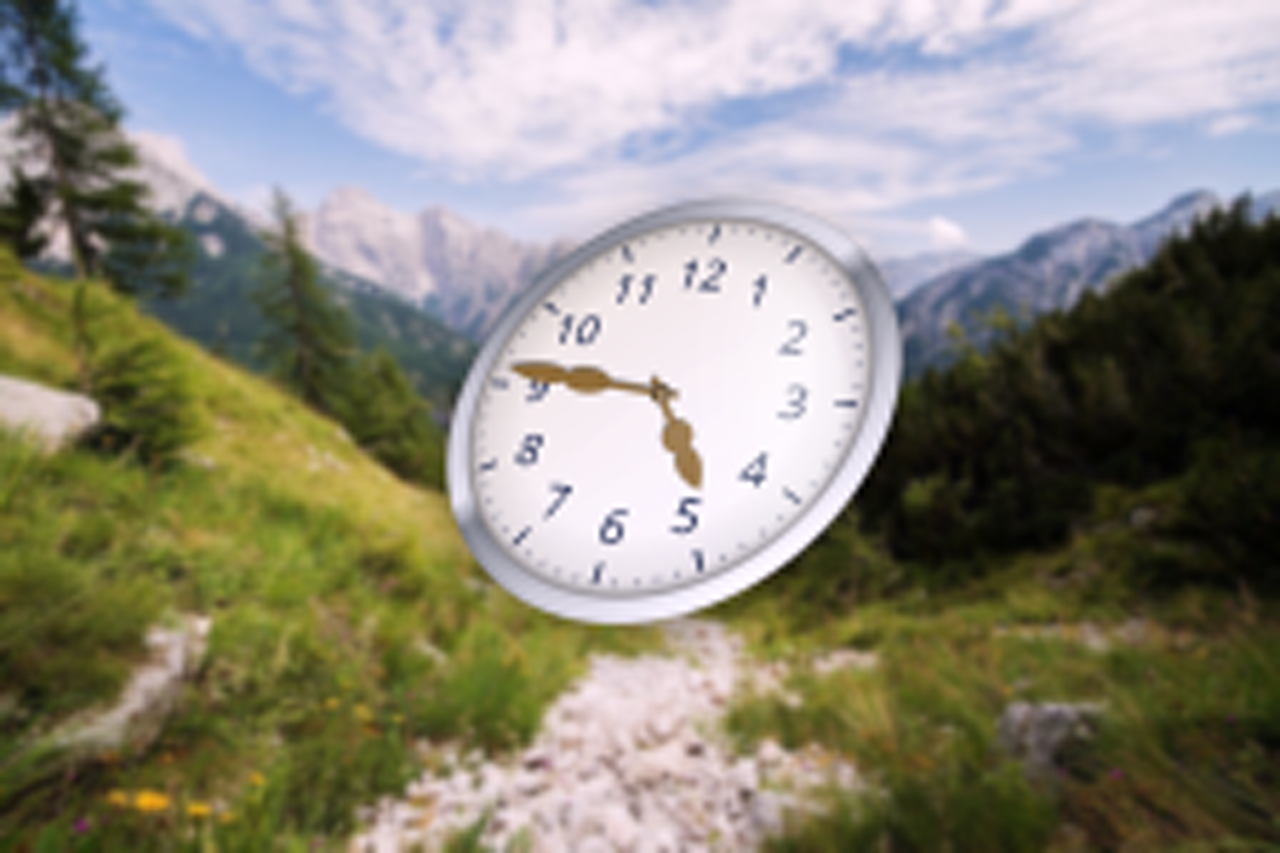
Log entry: 4:46
